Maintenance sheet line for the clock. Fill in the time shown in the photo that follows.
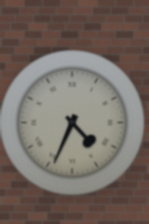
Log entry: 4:34
